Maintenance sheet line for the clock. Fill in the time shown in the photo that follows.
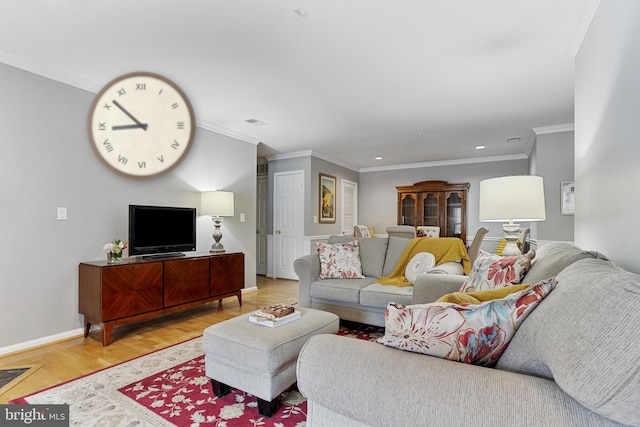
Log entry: 8:52
